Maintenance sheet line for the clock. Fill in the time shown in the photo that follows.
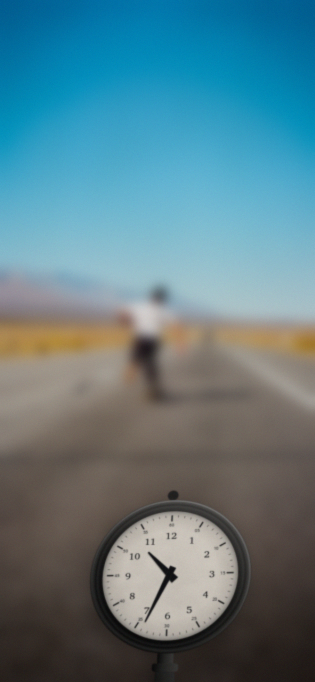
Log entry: 10:34
